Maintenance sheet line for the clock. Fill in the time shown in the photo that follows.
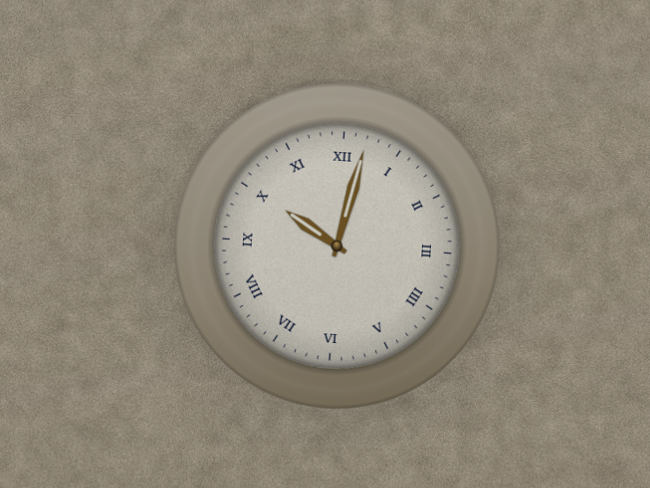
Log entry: 10:02
